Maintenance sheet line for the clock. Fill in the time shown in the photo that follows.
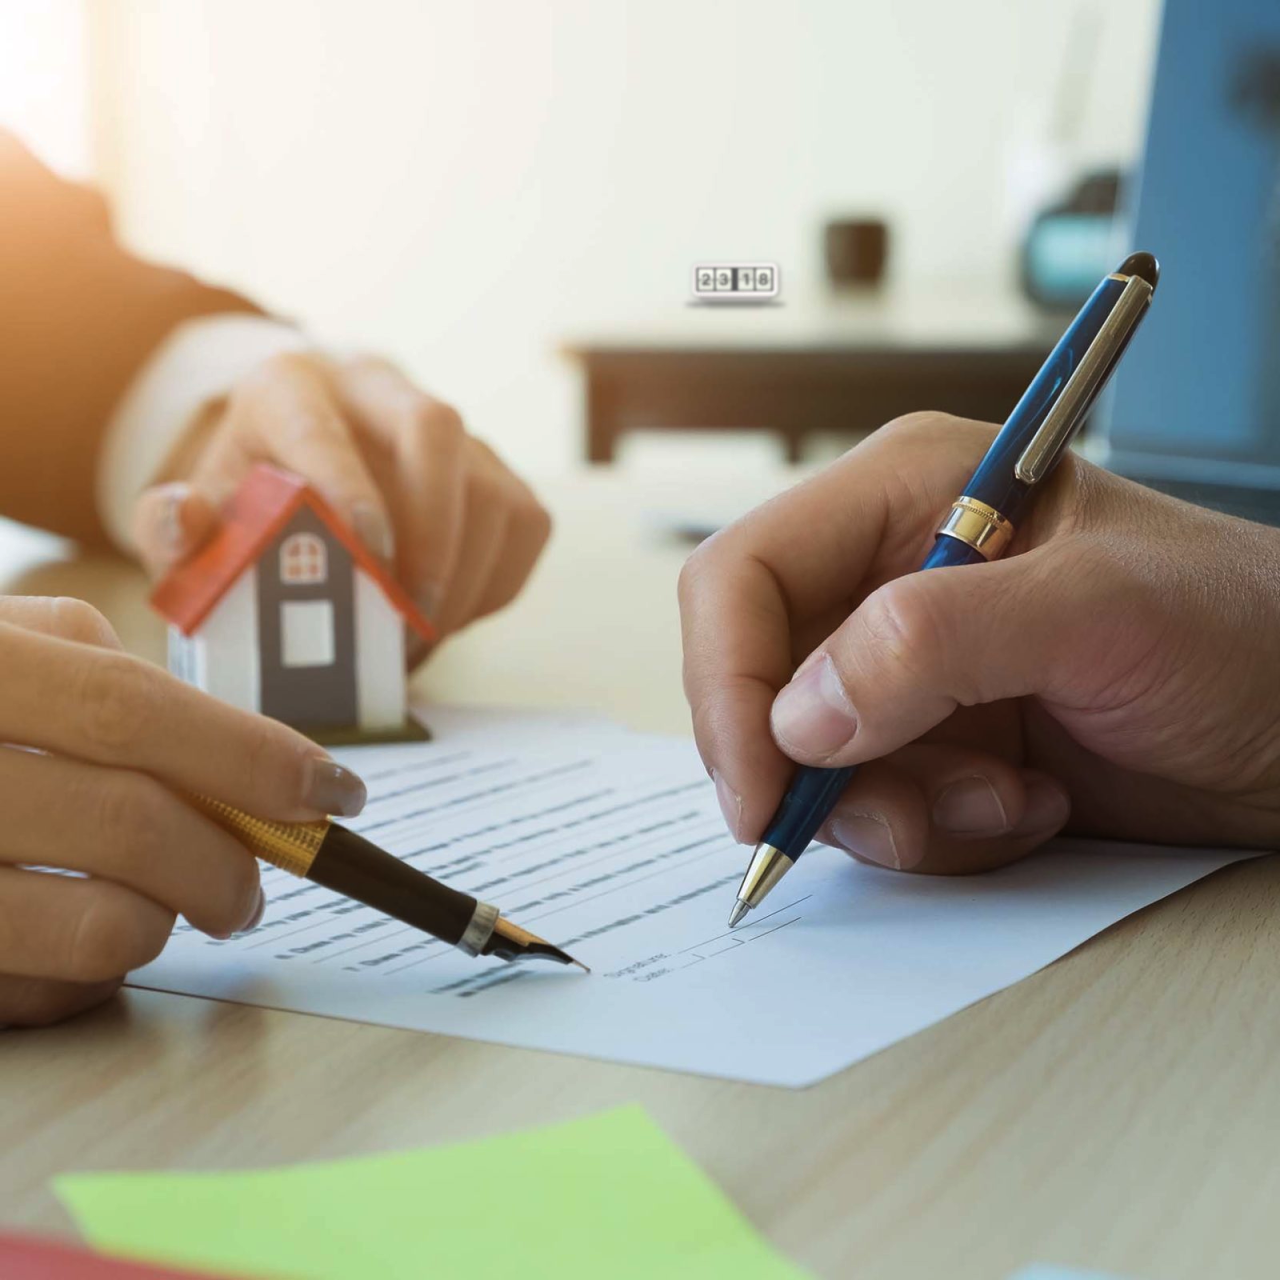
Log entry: 23:18
